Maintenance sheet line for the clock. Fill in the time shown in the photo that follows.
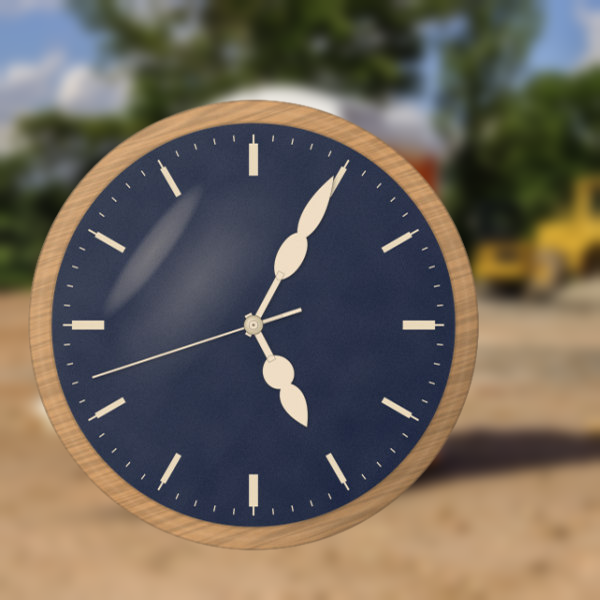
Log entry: 5:04:42
